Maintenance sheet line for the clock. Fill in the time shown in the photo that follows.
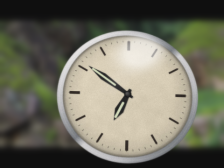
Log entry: 6:51
